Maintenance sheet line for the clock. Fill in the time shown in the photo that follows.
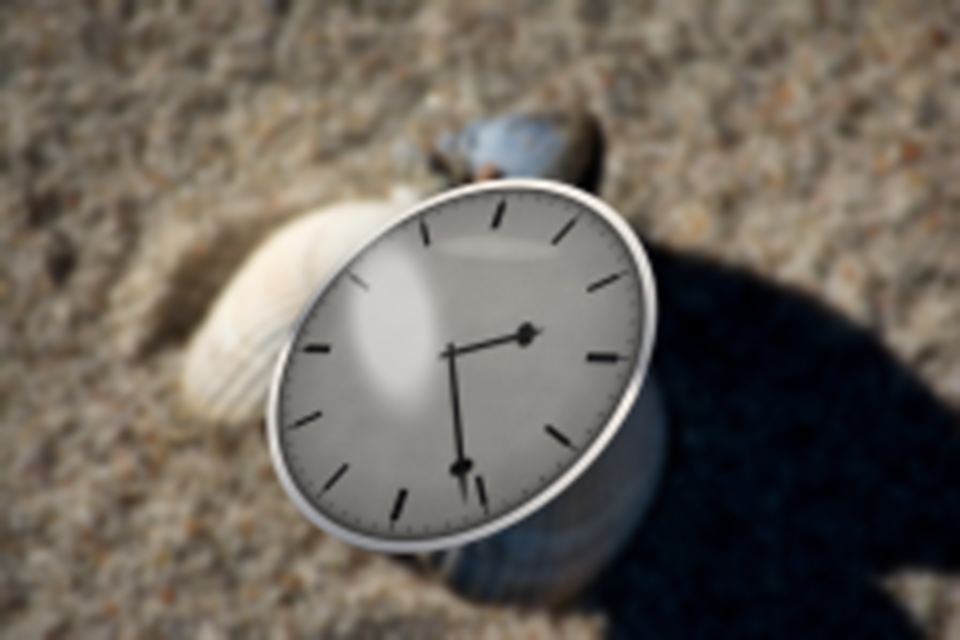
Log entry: 2:26
